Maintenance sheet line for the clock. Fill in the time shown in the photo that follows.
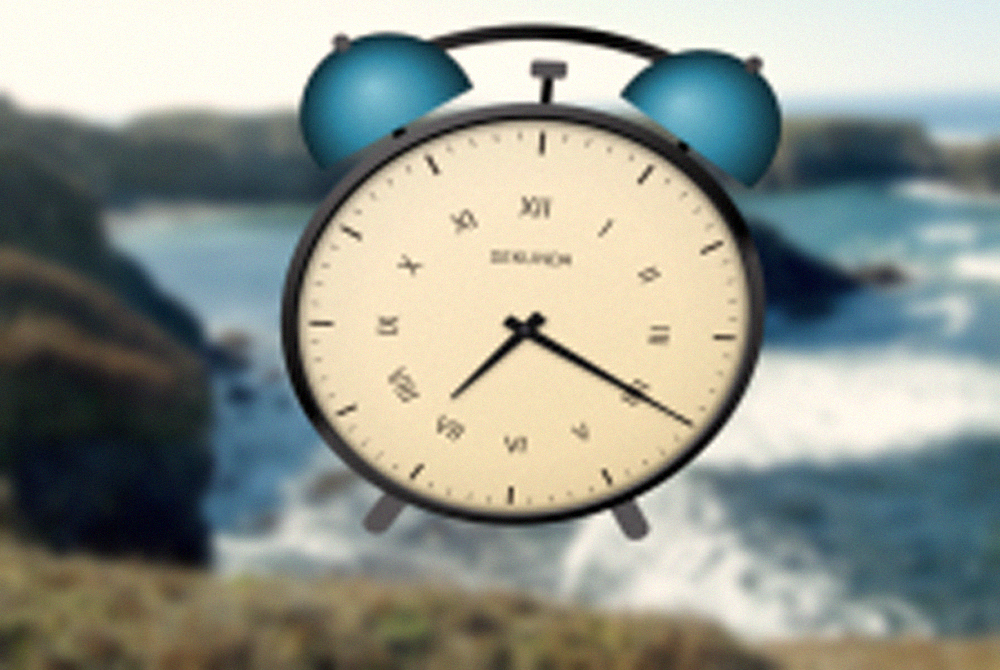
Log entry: 7:20
